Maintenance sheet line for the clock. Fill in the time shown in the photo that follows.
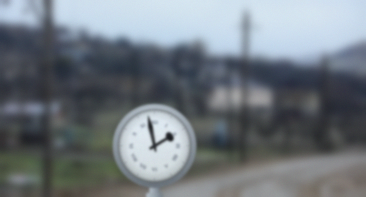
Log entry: 1:58
